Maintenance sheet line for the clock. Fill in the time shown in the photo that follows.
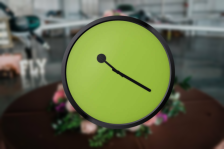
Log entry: 10:20
